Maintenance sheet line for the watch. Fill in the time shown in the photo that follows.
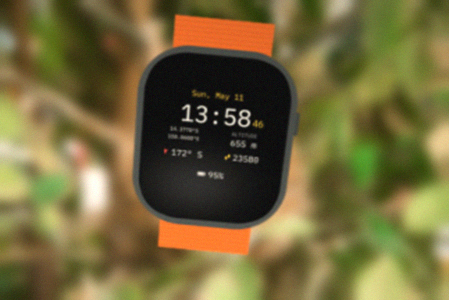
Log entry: 13:58
